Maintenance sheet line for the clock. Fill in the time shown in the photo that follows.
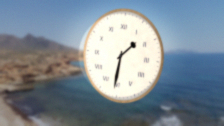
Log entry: 1:31
